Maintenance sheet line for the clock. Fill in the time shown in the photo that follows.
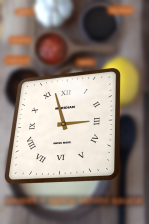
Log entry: 2:57
